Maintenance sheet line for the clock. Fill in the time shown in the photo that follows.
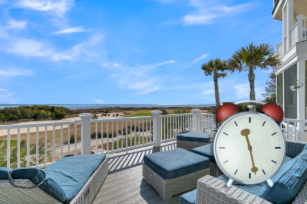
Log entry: 11:28
